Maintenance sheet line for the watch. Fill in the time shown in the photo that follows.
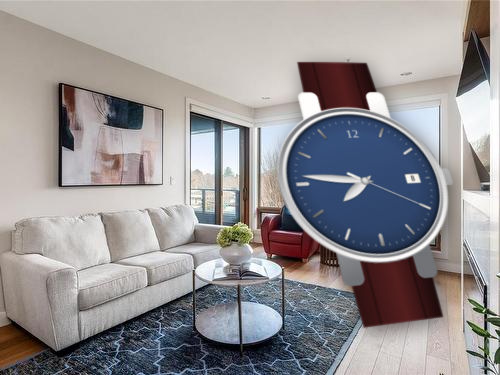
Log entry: 7:46:20
